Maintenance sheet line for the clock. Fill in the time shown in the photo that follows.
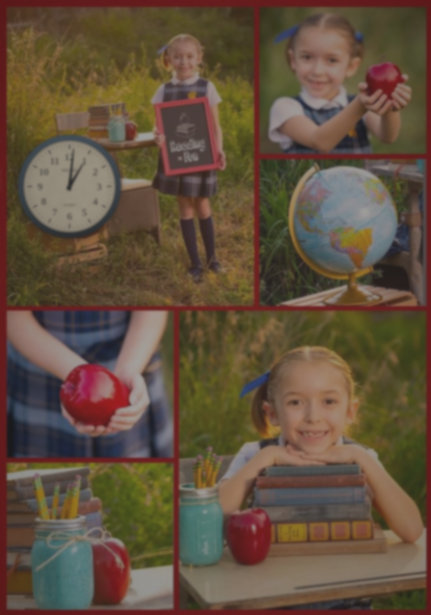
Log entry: 1:01
